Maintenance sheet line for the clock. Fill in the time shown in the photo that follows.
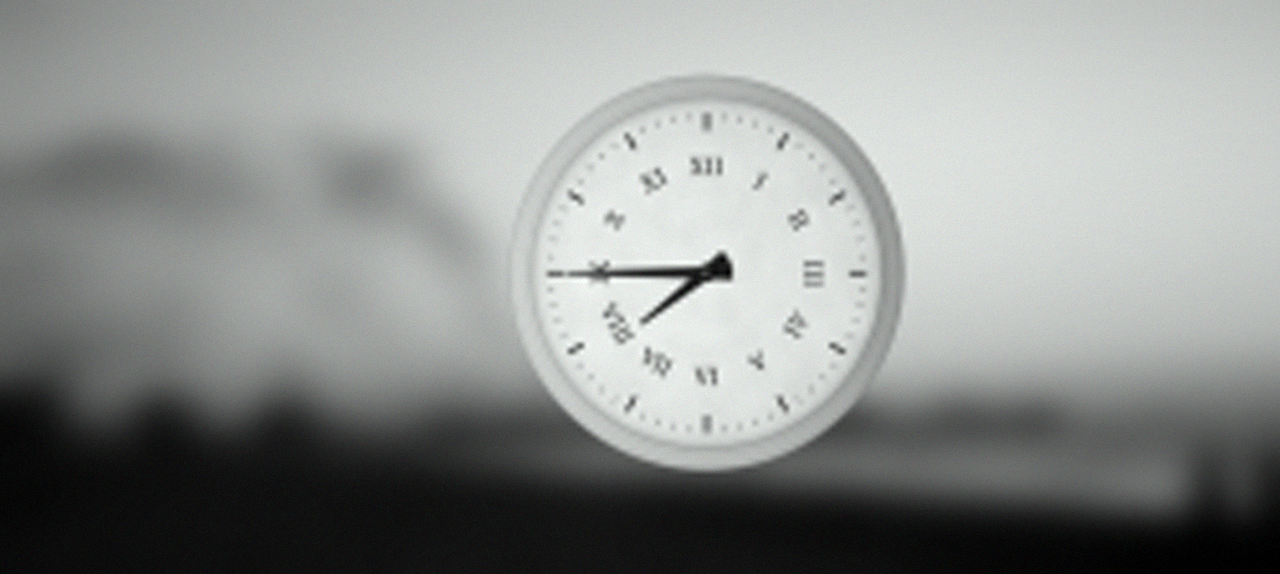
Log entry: 7:45
